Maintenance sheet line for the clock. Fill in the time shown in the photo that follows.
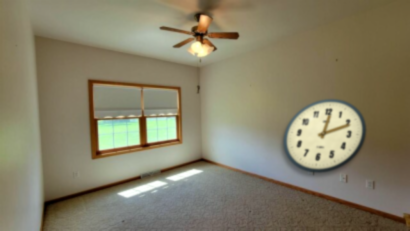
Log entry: 12:11
